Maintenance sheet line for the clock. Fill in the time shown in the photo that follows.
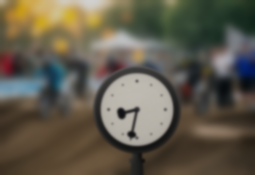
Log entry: 8:32
